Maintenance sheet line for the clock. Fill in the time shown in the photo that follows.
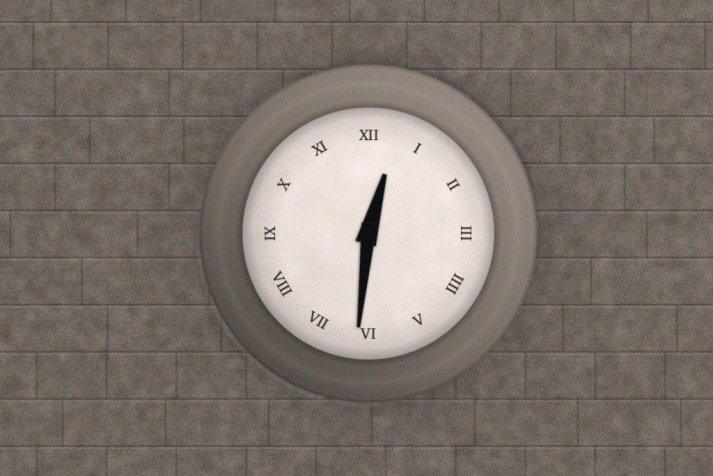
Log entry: 12:31
